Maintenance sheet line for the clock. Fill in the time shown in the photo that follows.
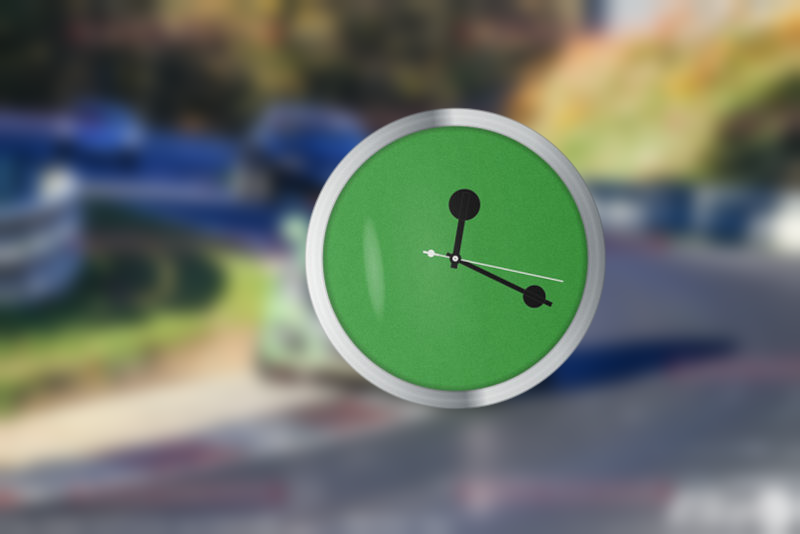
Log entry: 12:19:17
